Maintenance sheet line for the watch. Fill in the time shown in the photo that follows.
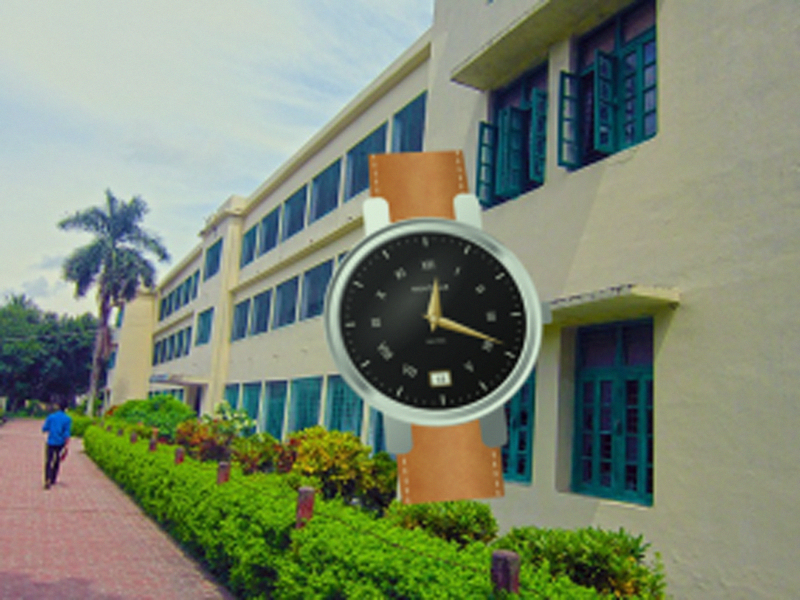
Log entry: 12:19
